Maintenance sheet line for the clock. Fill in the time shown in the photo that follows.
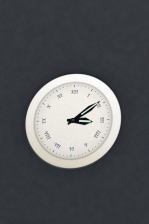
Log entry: 3:09
